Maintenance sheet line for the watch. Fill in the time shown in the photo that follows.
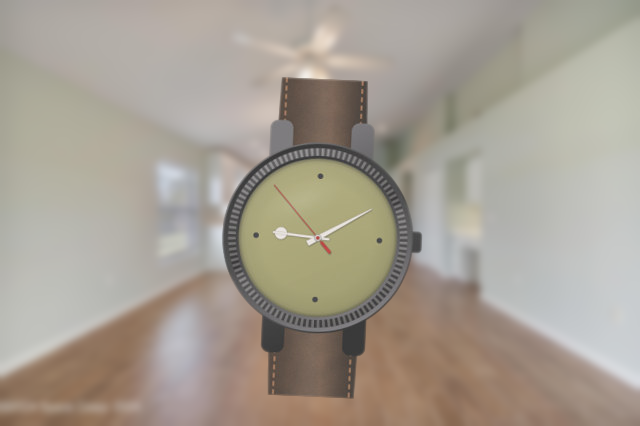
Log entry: 9:09:53
